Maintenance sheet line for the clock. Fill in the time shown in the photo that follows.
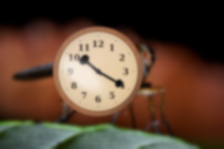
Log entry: 10:20
